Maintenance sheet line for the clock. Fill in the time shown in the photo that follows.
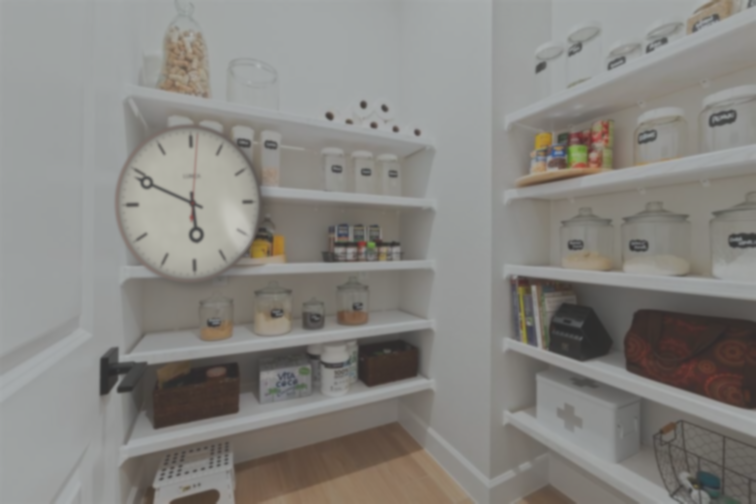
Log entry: 5:49:01
